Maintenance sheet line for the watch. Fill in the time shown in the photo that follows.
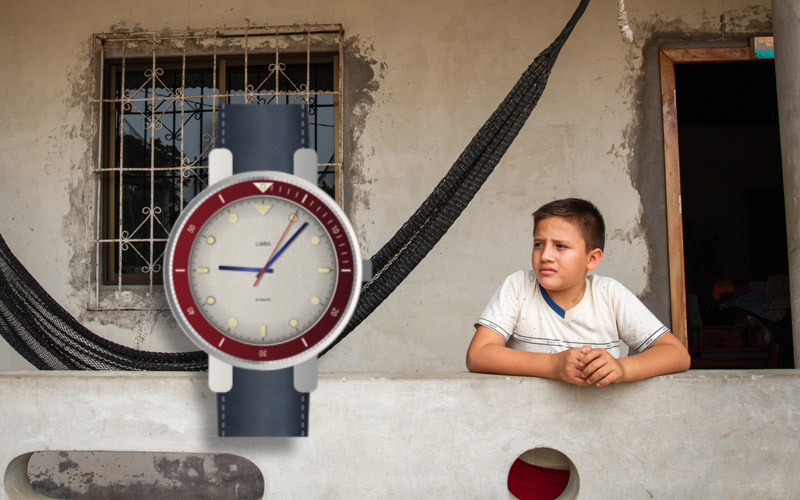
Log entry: 9:07:05
